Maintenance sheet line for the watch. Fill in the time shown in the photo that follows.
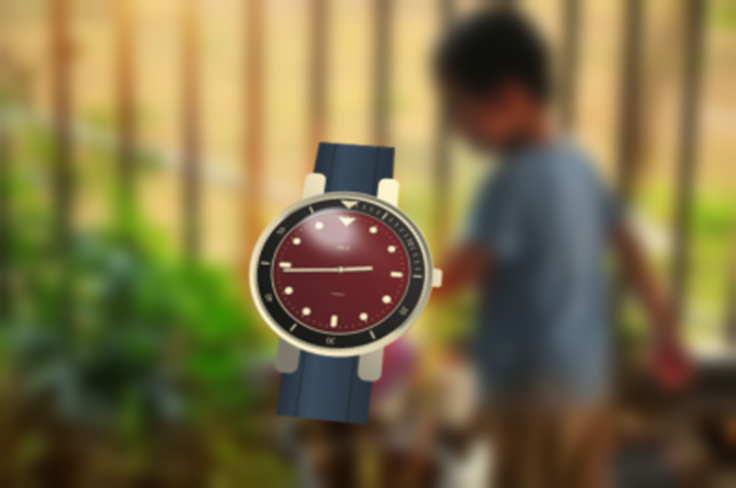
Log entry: 2:44
